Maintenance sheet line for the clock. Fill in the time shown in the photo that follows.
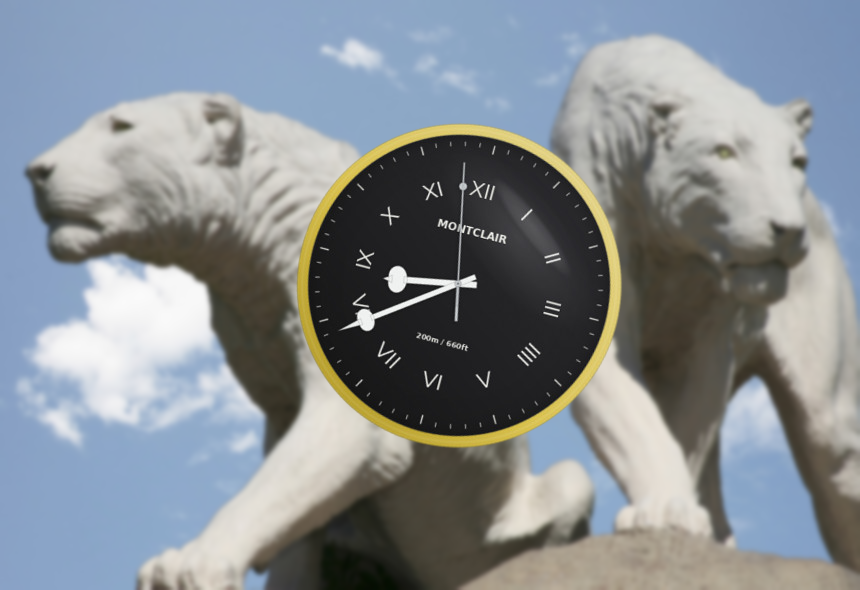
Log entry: 8:38:58
